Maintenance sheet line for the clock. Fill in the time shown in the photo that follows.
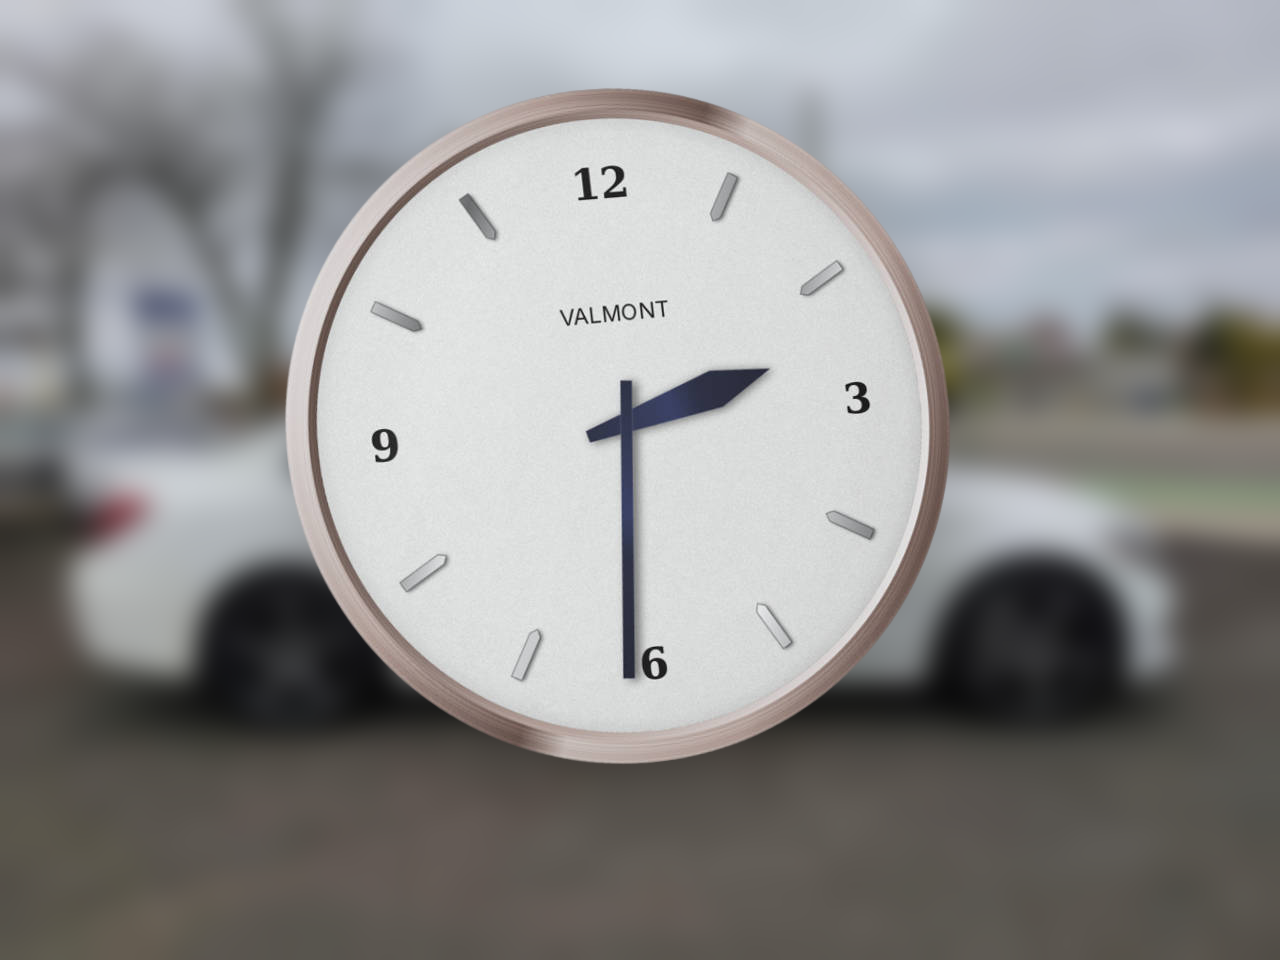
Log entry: 2:31
